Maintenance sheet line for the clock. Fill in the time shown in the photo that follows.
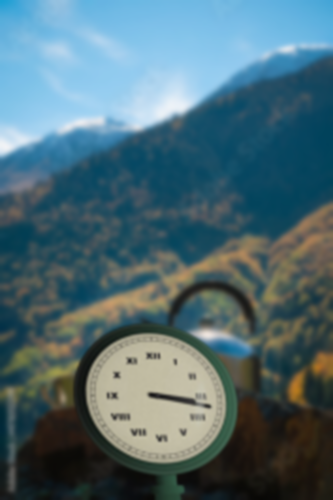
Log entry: 3:17
